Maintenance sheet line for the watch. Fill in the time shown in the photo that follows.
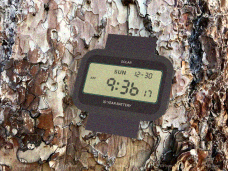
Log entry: 9:36:17
